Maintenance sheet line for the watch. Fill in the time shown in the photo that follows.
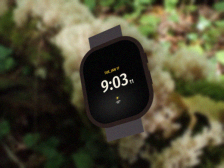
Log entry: 9:03
